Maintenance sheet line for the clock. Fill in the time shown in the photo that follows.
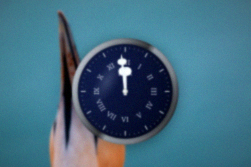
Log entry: 11:59
